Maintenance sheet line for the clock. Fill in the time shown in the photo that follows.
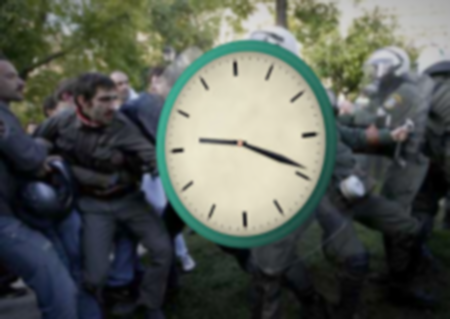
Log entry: 9:19
